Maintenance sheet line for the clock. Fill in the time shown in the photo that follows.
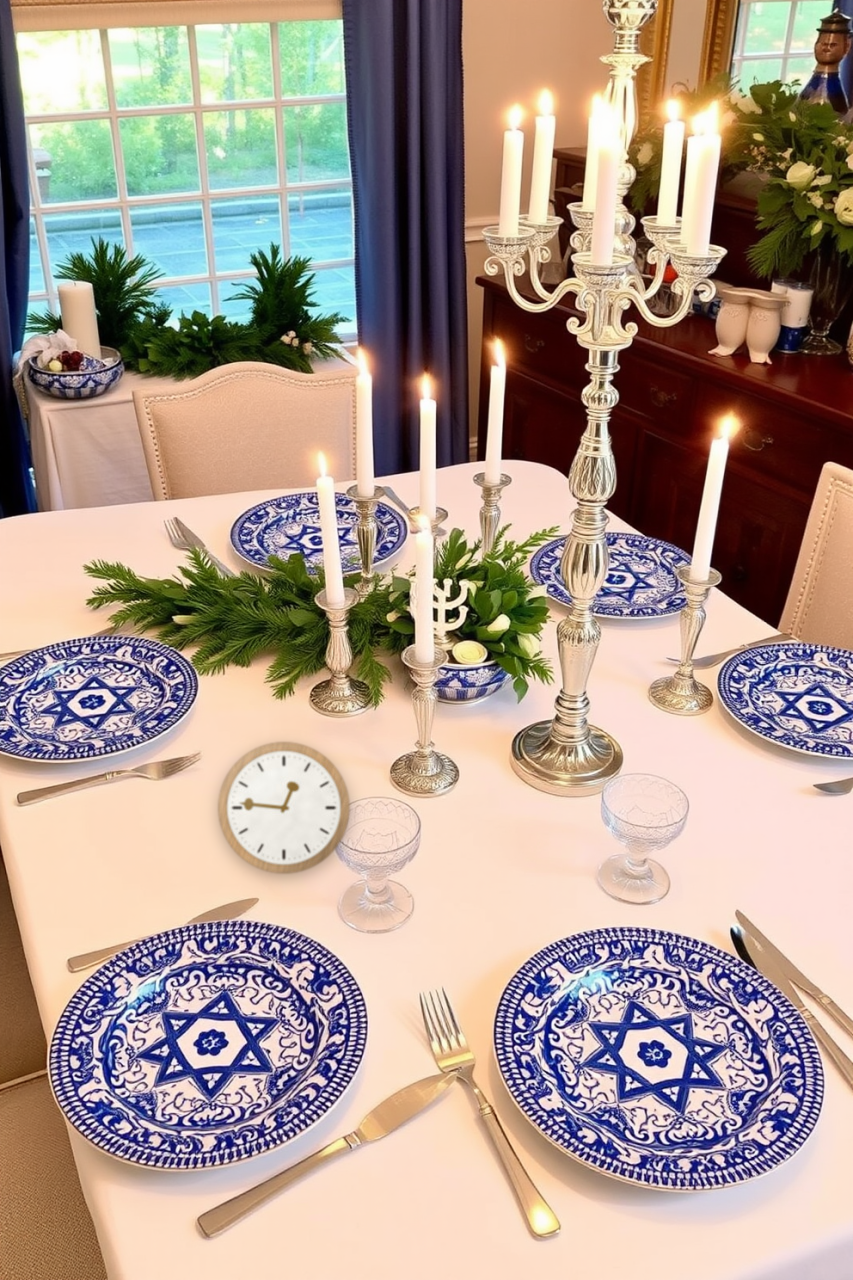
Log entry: 12:46
